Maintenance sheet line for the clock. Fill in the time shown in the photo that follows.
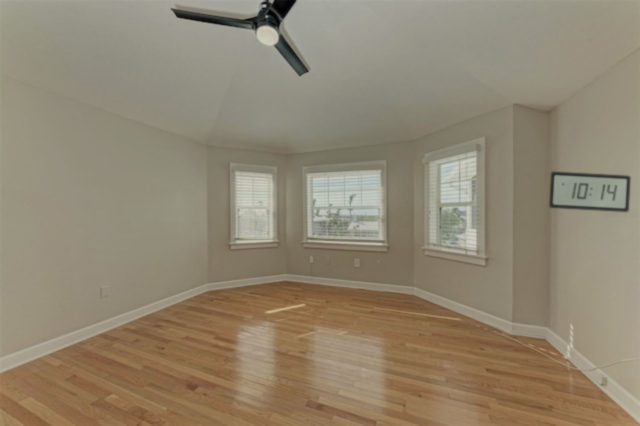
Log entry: 10:14
